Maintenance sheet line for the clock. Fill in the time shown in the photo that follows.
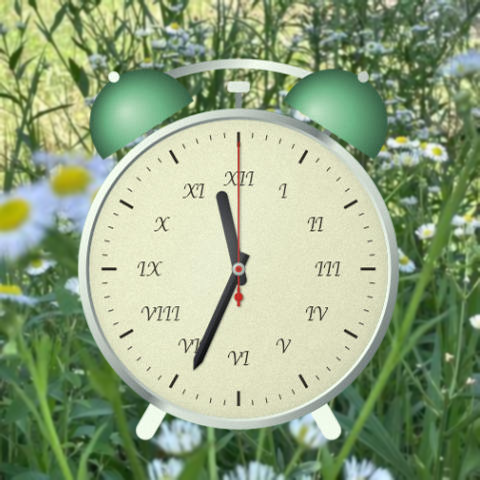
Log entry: 11:34:00
